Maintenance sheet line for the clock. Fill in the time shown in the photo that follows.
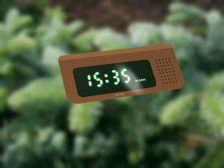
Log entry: 15:35
